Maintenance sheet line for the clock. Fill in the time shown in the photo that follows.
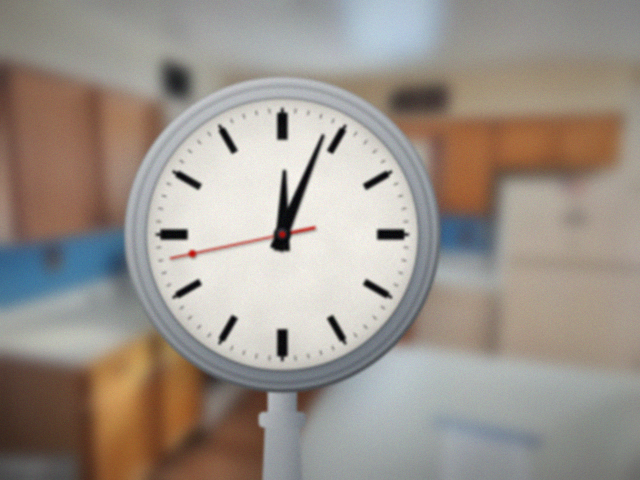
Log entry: 12:03:43
